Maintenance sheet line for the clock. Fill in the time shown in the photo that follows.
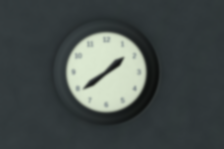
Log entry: 1:39
